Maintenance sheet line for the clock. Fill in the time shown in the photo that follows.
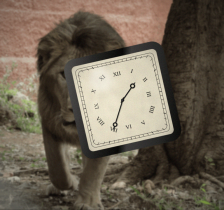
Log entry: 1:35
